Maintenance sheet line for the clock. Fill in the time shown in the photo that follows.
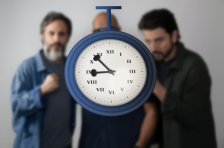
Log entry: 8:53
